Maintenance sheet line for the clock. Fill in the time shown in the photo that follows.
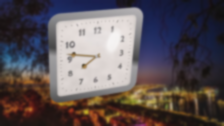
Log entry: 7:47
